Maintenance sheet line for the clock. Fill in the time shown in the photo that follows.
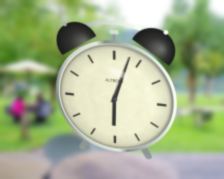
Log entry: 6:03
